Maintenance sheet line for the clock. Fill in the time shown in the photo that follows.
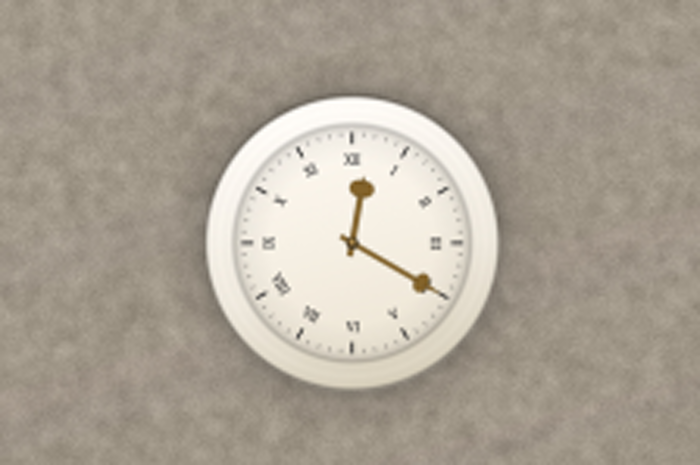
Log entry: 12:20
